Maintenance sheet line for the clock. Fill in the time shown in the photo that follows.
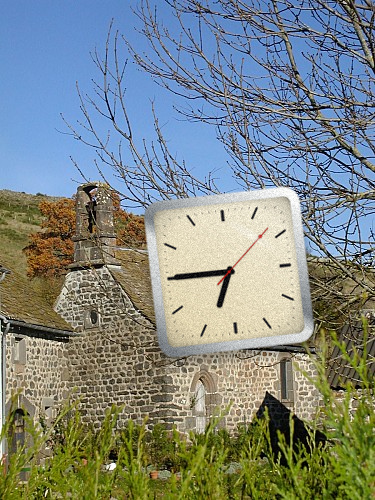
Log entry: 6:45:08
